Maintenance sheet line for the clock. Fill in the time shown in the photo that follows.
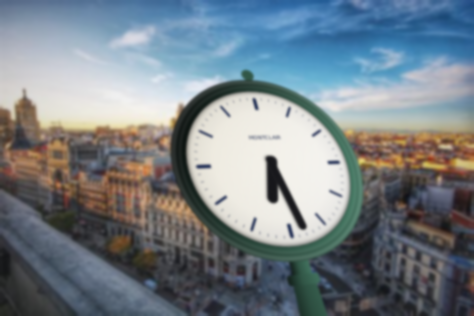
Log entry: 6:28
